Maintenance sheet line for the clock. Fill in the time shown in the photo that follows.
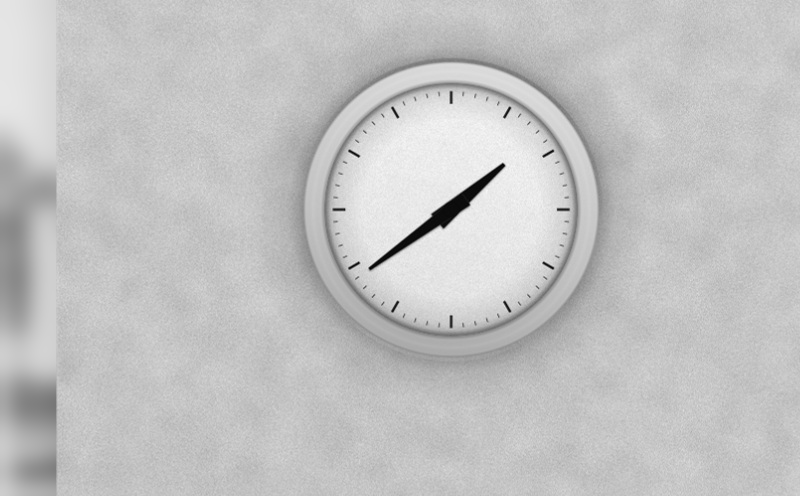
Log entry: 1:39
